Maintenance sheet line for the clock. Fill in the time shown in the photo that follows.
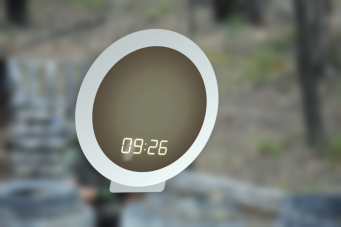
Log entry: 9:26
